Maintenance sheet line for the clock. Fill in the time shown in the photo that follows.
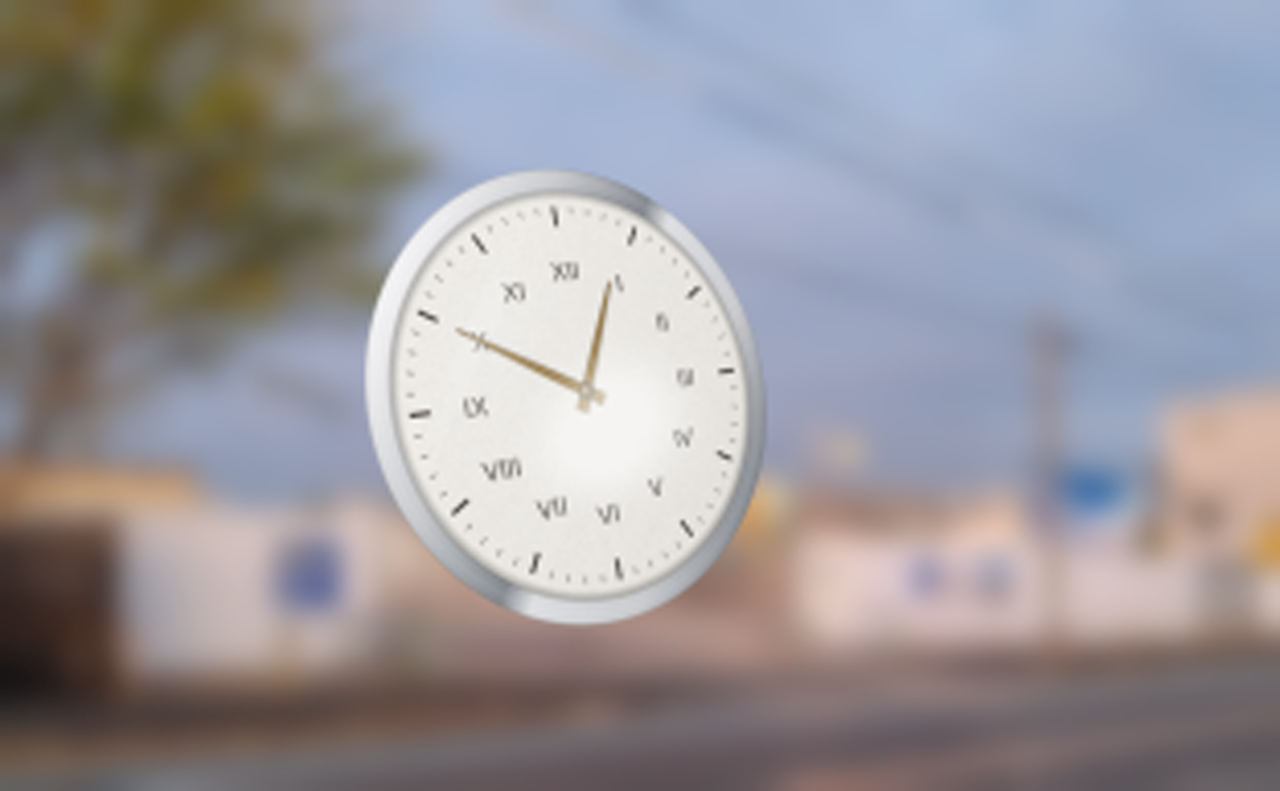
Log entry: 12:50
